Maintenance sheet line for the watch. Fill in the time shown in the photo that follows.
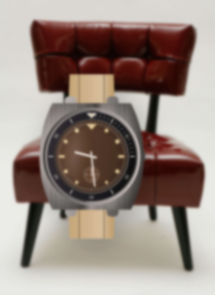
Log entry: 9:29
